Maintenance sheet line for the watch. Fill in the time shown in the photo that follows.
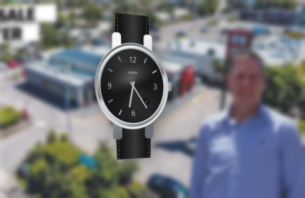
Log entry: 6:24
